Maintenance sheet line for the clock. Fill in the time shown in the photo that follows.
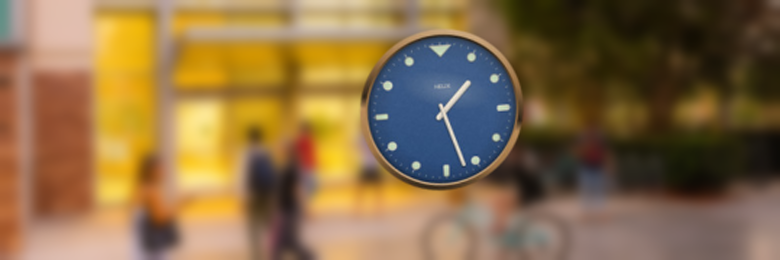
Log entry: 1:27
